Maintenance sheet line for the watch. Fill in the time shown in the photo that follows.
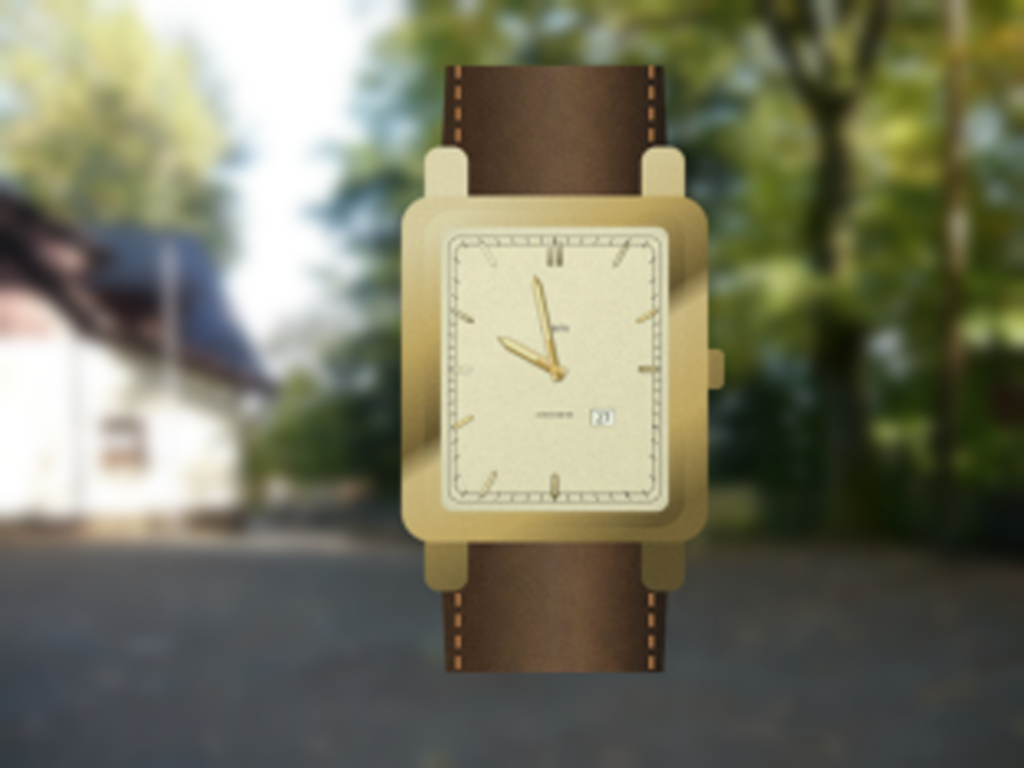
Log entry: 9:58
